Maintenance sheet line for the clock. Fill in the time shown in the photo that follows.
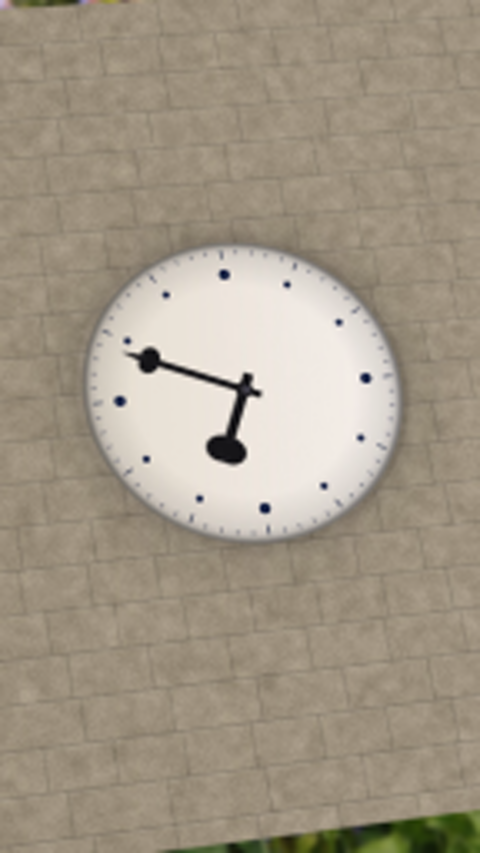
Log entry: 6:49
